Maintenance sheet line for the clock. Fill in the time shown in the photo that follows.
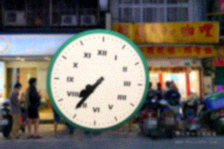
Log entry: 7:36
